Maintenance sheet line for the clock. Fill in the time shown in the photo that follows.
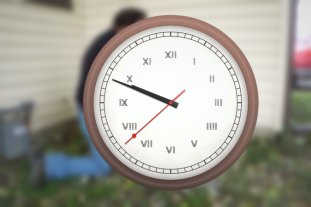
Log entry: 9:48:38
